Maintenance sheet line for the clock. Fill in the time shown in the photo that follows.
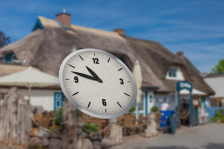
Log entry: 10:48
